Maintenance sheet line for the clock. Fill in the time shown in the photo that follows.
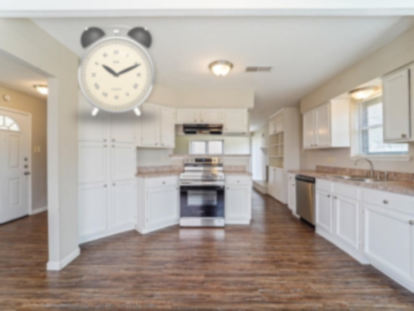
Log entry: 10:11
